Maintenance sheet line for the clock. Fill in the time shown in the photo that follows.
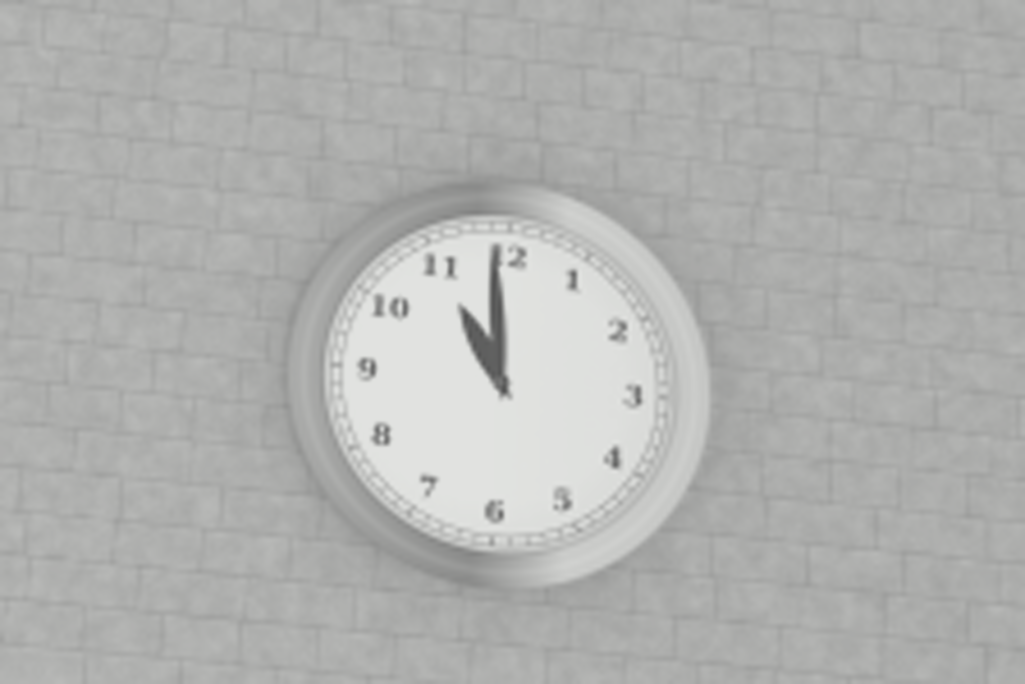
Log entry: 10:59
